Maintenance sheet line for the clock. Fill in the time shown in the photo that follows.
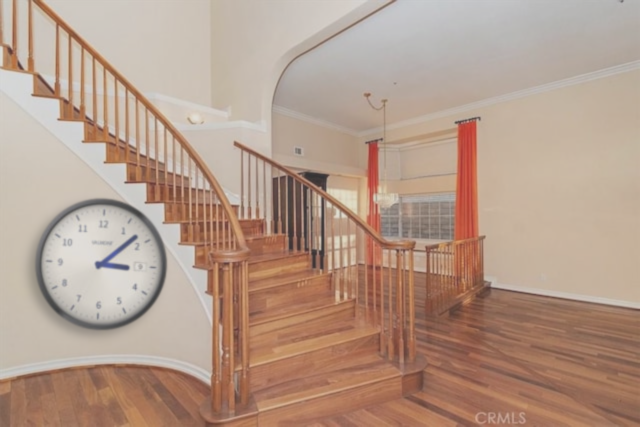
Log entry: 3:08
